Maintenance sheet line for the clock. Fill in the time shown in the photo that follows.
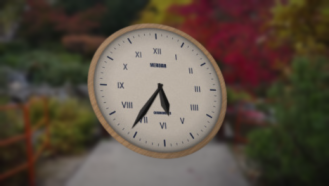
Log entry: 5:36
